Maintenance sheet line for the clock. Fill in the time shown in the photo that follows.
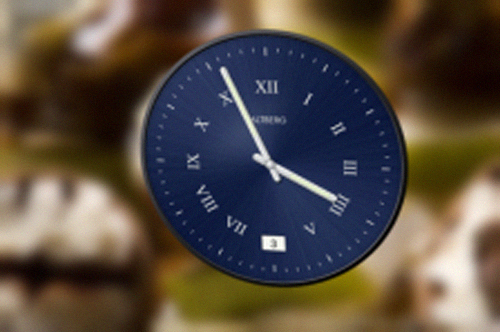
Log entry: 3:56
